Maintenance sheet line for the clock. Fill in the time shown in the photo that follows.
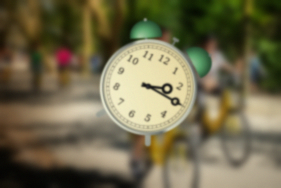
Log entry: 2:15
